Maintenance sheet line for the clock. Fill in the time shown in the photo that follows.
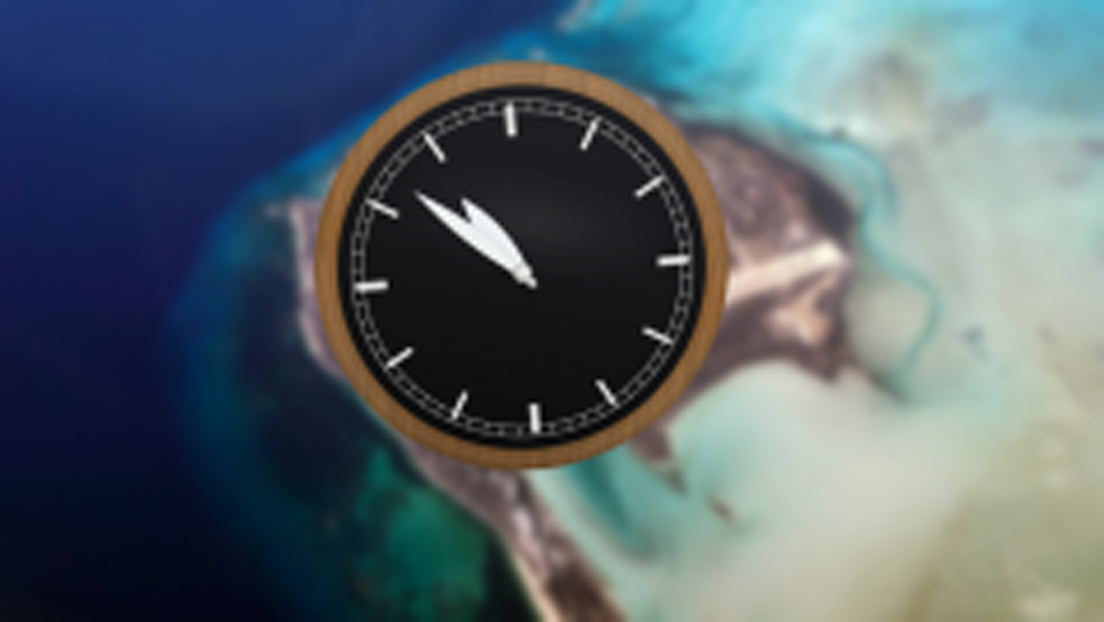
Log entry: 10:52
